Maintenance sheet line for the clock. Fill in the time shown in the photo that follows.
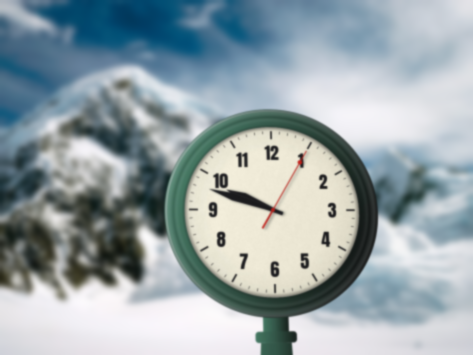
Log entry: 9:48:05
